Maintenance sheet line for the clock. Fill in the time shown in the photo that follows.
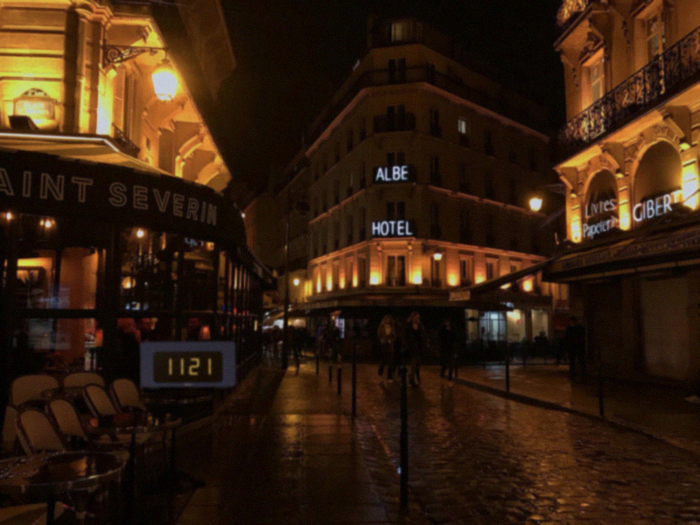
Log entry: 11:21
